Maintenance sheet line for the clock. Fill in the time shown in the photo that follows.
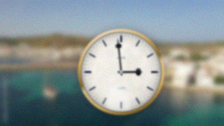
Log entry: 2:59
